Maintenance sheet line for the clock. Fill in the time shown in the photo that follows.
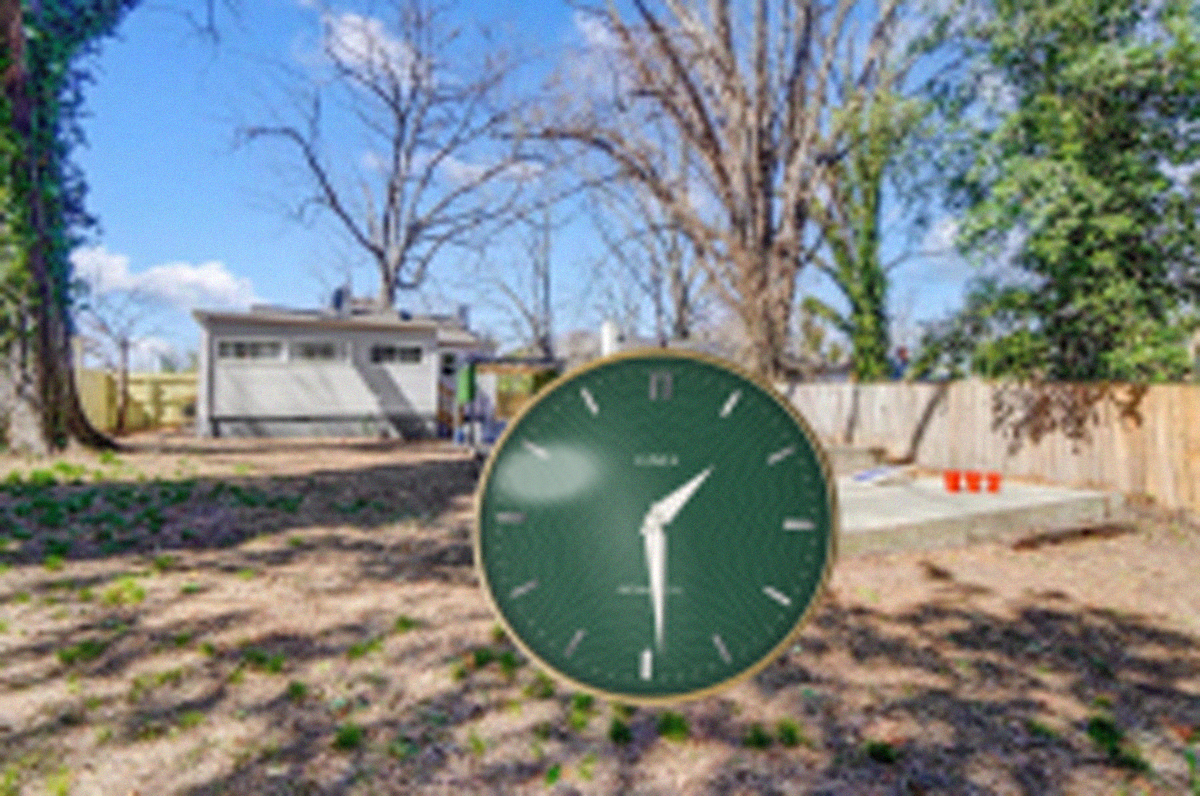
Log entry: 1:29
